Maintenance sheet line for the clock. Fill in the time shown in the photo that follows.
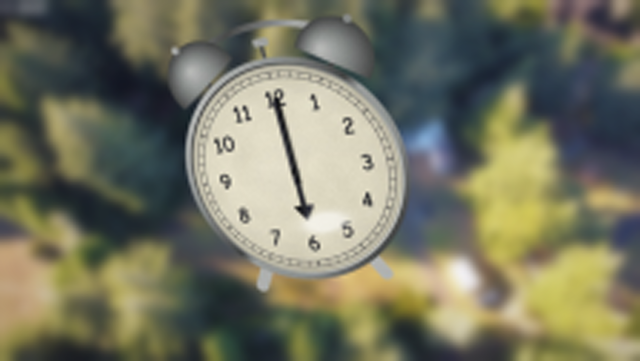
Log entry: 6:00
